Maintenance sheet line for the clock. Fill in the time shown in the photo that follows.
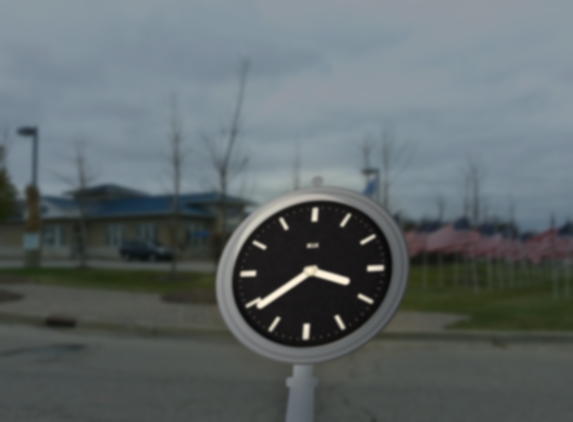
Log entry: 3:39
